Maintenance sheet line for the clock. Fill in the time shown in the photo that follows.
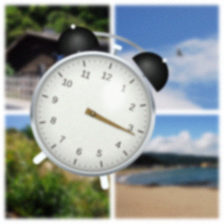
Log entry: 3:16
